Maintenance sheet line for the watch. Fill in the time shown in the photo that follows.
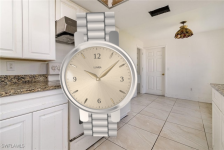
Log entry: 10:08
